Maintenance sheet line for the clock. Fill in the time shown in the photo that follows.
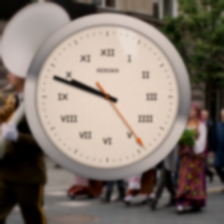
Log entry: 9:48:24
